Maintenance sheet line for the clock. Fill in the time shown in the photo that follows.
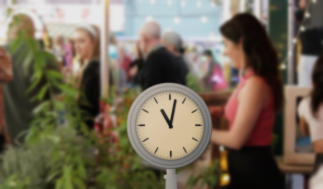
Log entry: 11:02
